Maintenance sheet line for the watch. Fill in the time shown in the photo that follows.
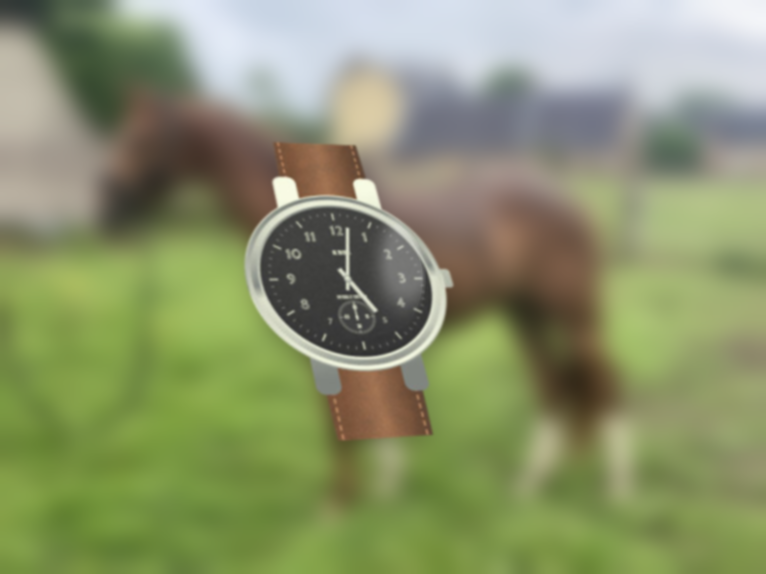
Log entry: 5:02
